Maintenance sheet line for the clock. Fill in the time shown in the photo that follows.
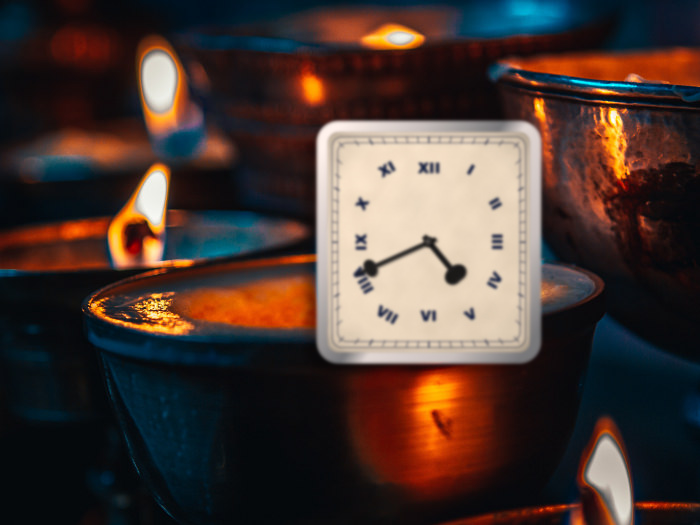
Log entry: 4:41
